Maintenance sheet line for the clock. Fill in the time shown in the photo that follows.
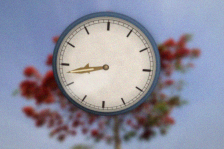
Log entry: 8:43
